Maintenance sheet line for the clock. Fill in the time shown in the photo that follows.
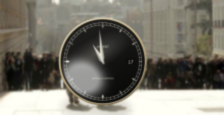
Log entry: 10:59
